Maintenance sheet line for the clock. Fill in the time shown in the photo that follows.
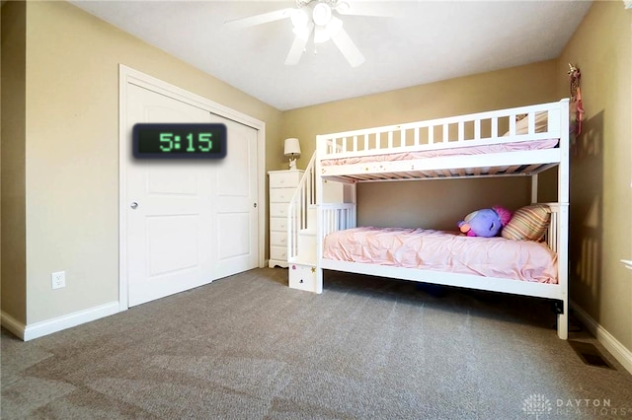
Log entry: 5:15
